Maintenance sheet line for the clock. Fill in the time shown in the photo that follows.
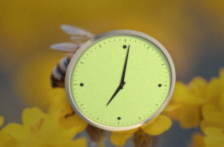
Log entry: 7:01
